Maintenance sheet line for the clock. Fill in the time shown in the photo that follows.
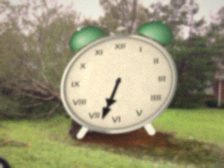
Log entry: 6:33
